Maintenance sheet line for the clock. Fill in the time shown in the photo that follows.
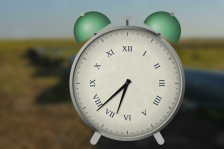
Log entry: 6:38
